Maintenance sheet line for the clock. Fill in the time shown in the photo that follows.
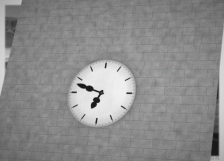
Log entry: 6:48
